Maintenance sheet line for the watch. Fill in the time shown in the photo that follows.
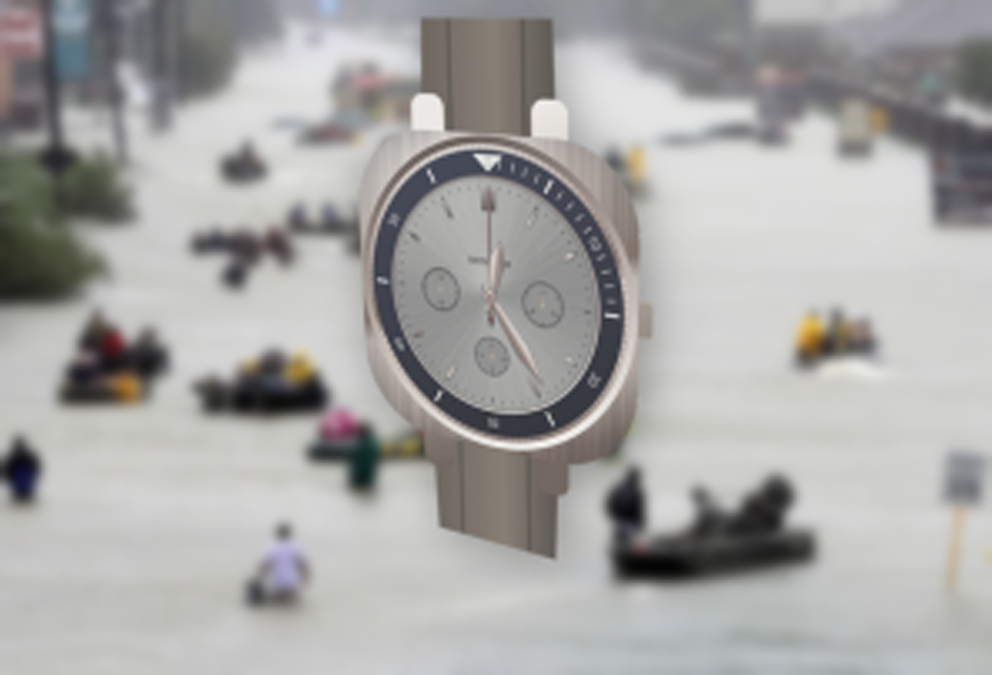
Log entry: 12:24
